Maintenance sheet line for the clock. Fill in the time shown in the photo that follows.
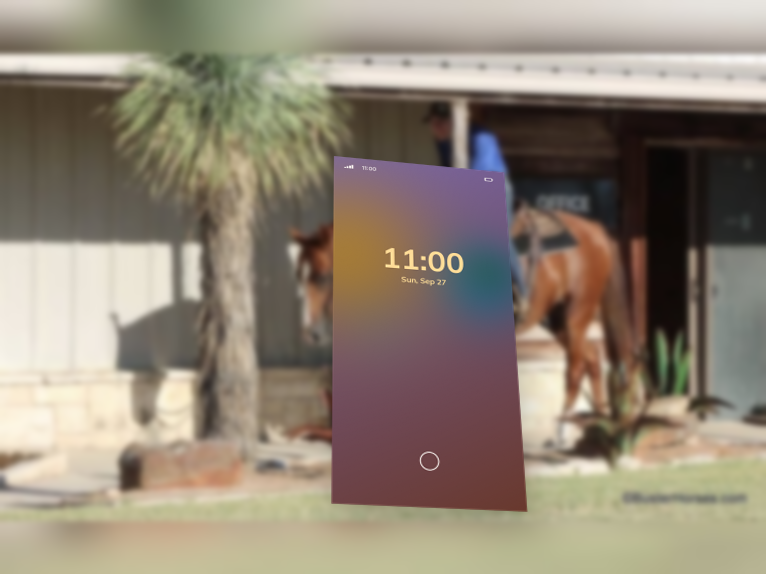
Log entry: 11:00
